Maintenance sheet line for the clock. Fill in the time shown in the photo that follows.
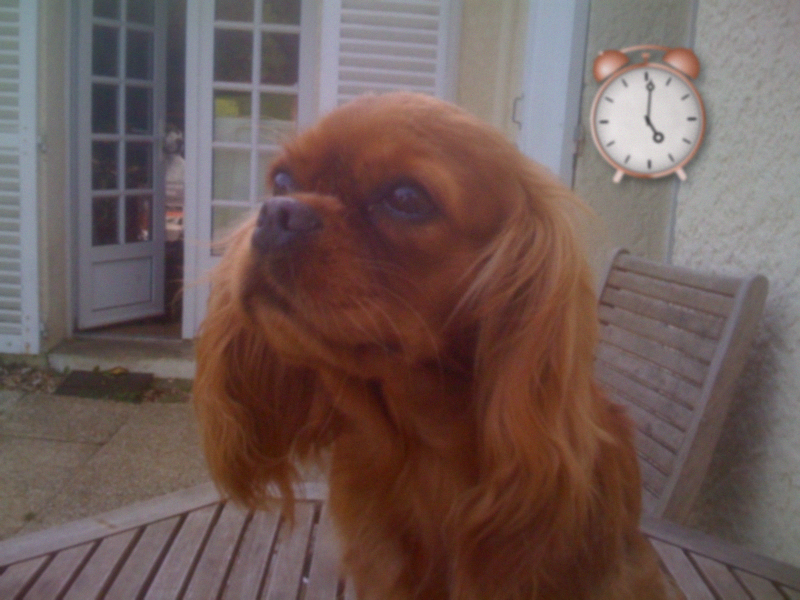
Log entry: 5:01
